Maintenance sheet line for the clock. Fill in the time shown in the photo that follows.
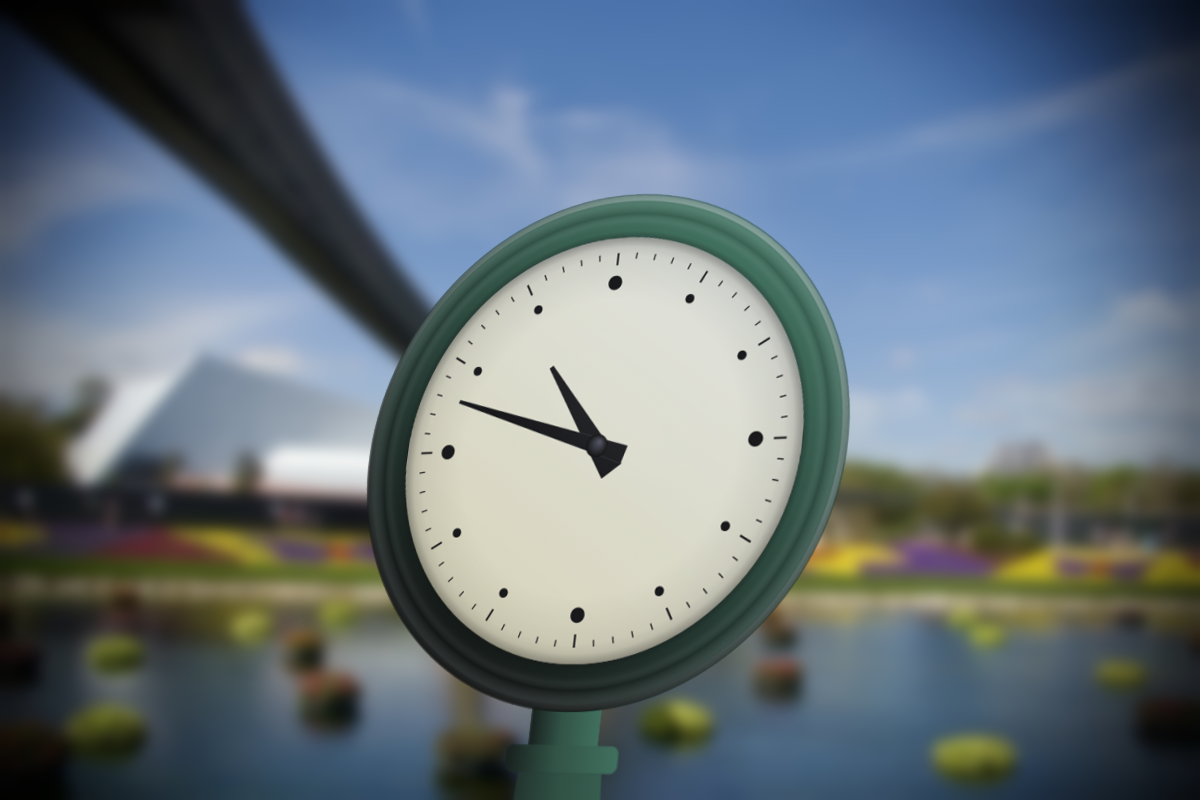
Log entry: 10:48
